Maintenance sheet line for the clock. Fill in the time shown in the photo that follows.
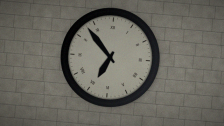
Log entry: 6:53
